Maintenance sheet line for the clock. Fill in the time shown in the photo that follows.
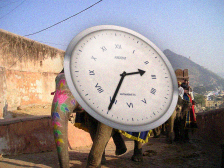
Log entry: 2:35
